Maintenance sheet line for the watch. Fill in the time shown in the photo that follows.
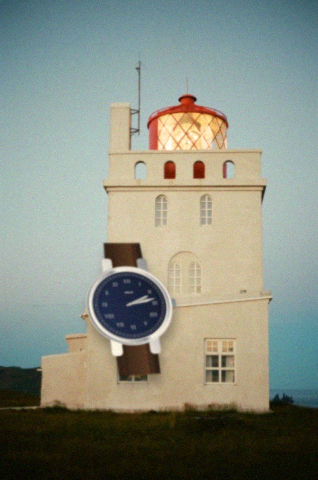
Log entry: 2:13
